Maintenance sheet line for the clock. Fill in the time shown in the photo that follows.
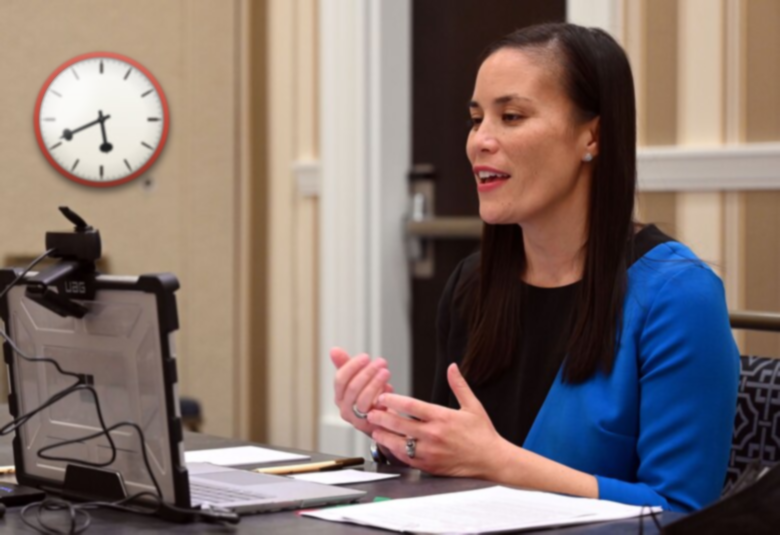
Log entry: 5:41
